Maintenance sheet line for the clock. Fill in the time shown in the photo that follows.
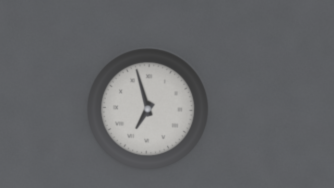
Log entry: 6:57
